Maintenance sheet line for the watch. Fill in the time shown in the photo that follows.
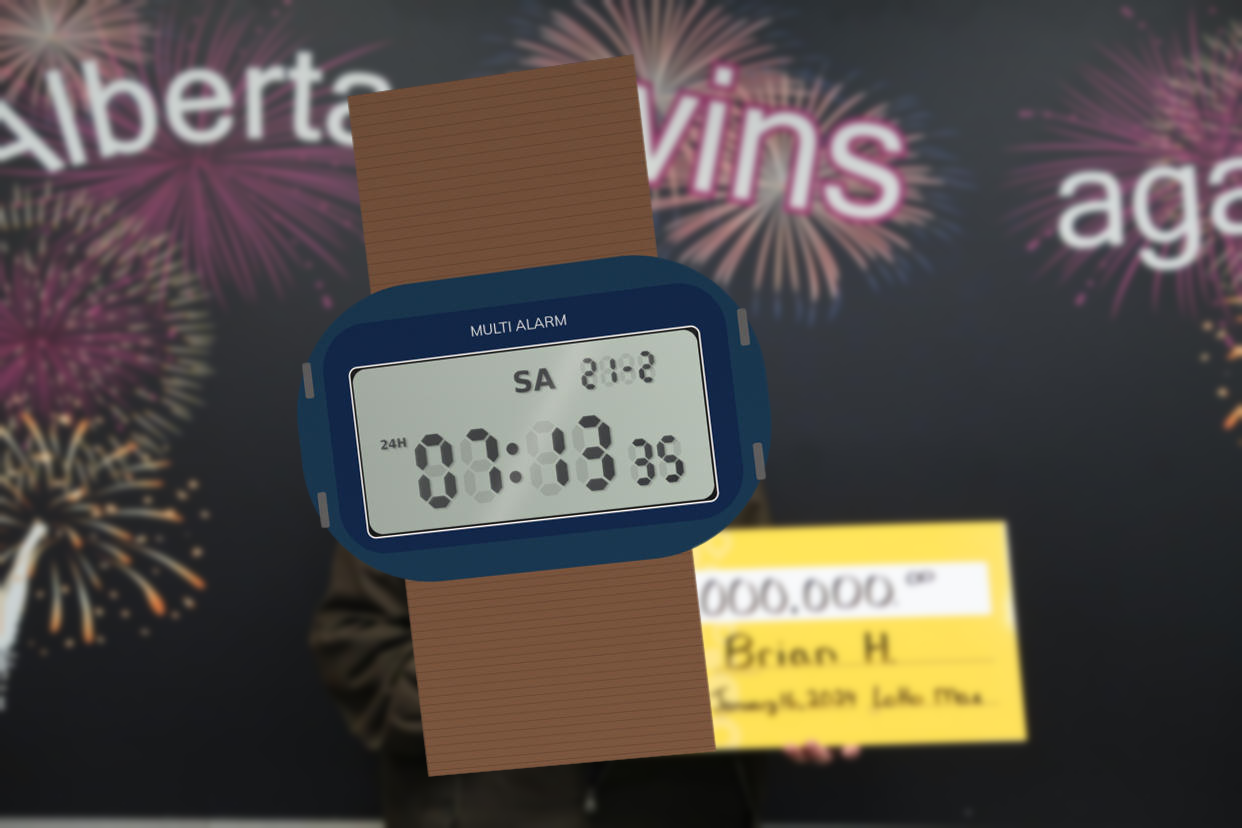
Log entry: 7:13:35
